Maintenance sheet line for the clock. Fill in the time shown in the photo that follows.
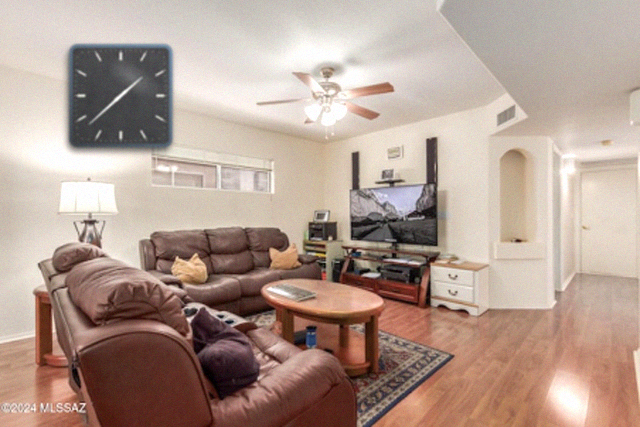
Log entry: 1:38
